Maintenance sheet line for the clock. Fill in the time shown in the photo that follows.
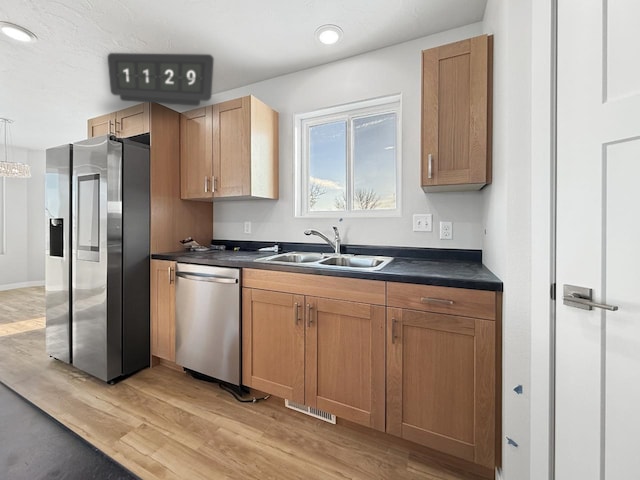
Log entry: 11:29
